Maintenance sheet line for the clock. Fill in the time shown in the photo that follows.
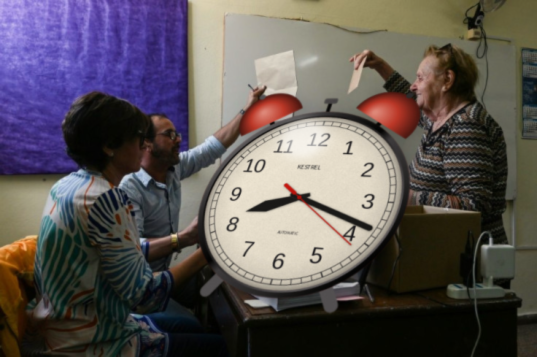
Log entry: 8:18:21
